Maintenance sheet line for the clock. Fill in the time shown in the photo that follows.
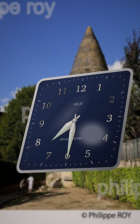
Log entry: 7:30
